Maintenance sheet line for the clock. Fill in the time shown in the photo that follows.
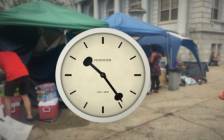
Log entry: 10:24
